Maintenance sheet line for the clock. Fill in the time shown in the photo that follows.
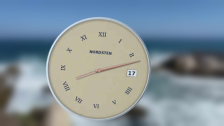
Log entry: 8:12
